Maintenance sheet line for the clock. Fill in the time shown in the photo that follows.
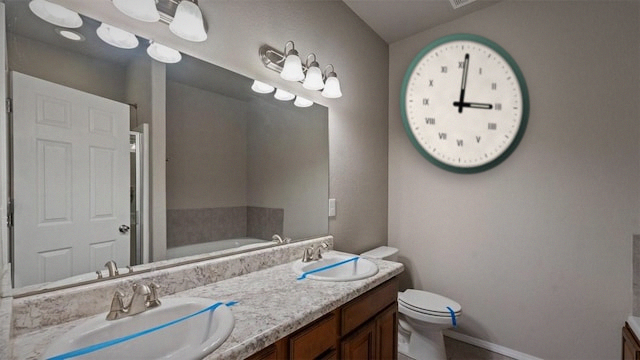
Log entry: 3:01
